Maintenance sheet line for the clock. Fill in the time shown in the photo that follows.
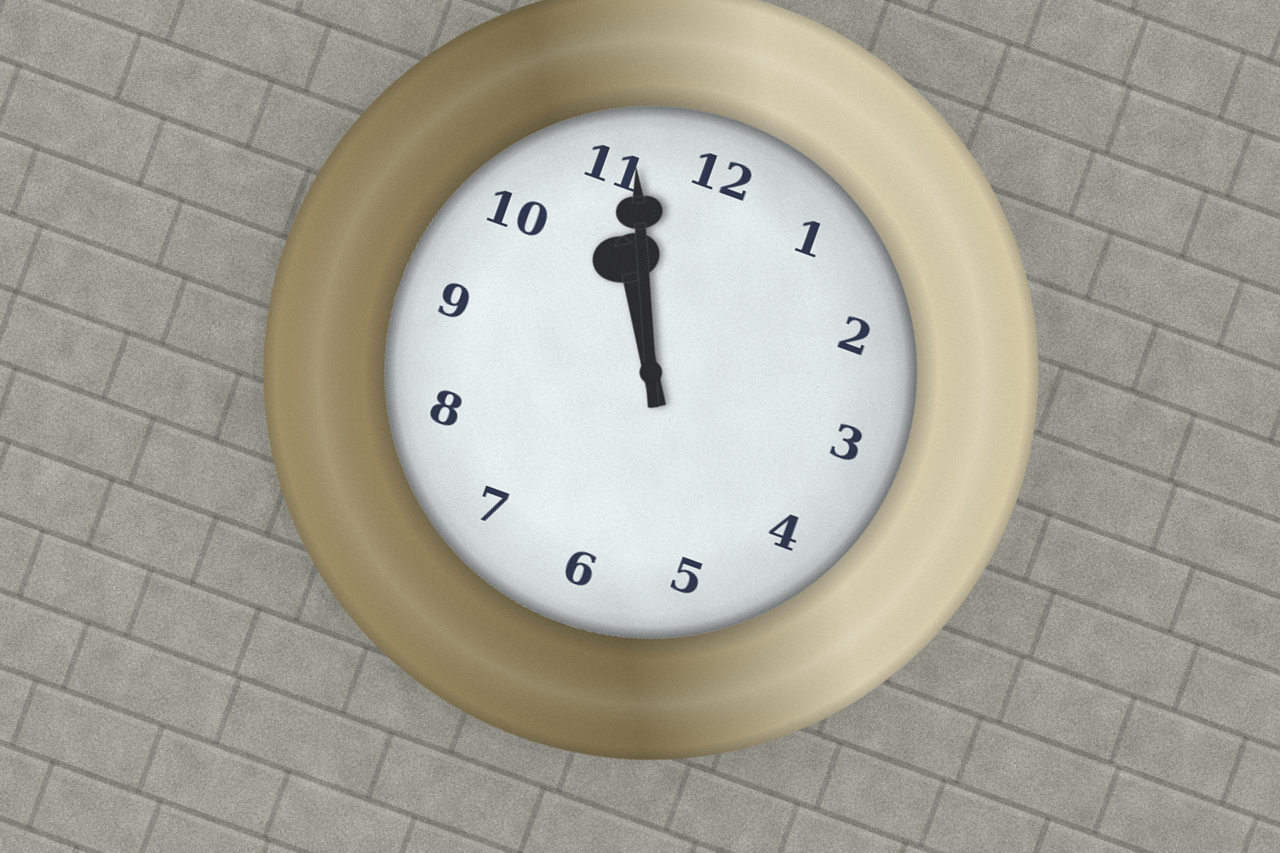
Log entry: 10:56
